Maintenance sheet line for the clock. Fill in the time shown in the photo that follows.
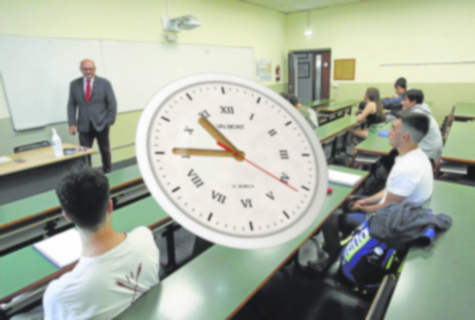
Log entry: 10:45:21
